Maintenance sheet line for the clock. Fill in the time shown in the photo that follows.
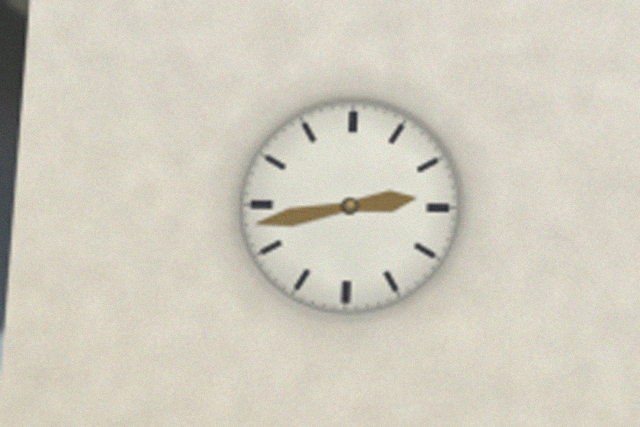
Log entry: 2:43
